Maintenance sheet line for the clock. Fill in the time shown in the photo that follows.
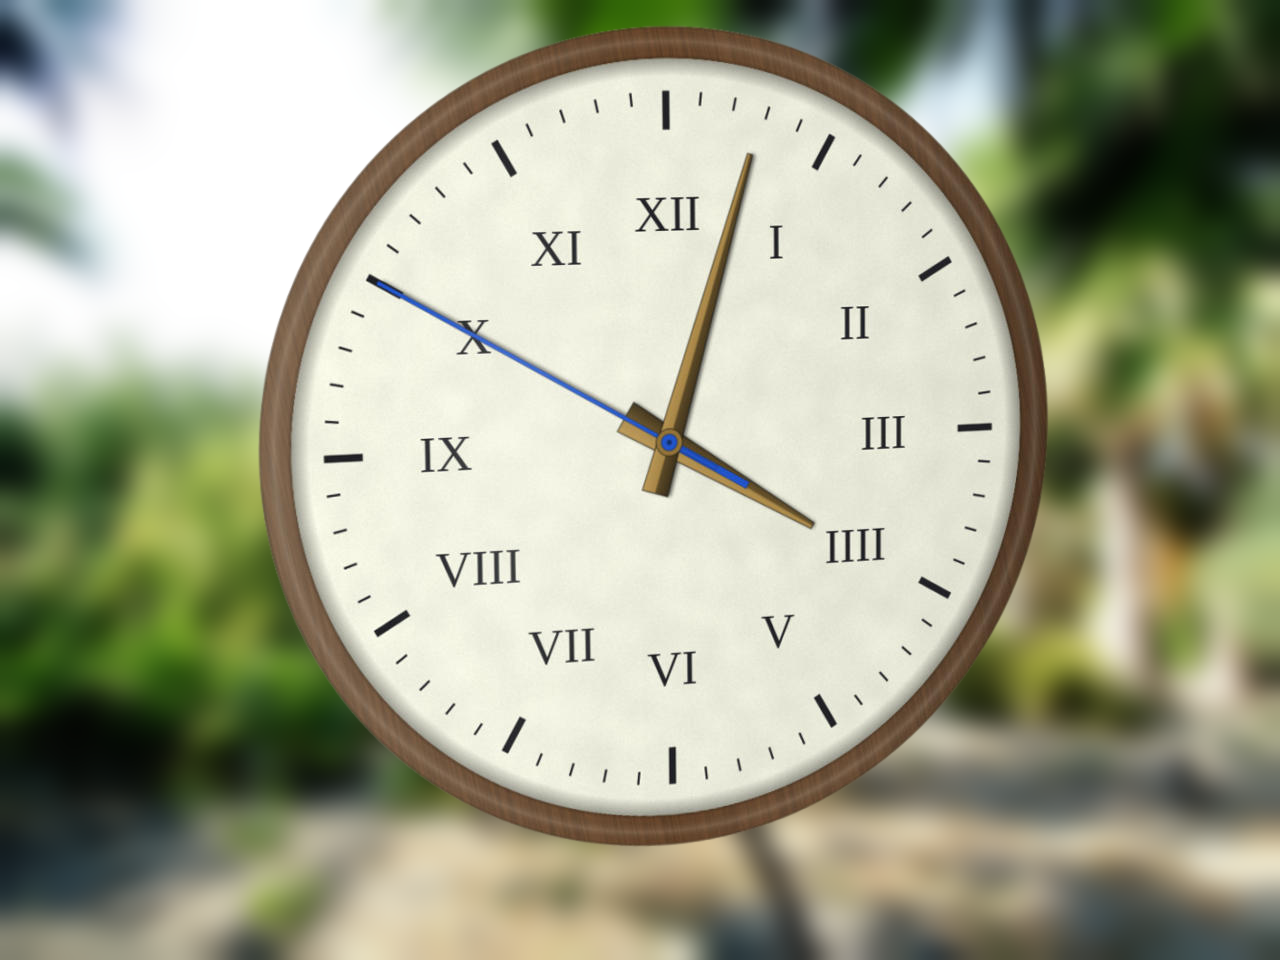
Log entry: 4:02:50
